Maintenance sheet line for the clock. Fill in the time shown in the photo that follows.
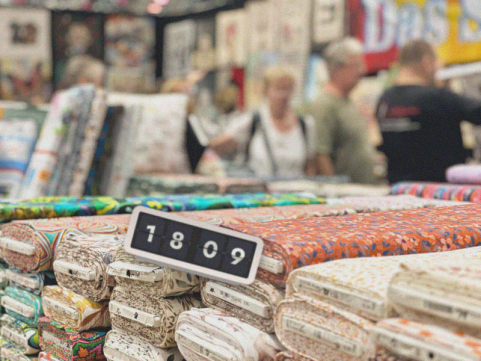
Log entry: 18:09
